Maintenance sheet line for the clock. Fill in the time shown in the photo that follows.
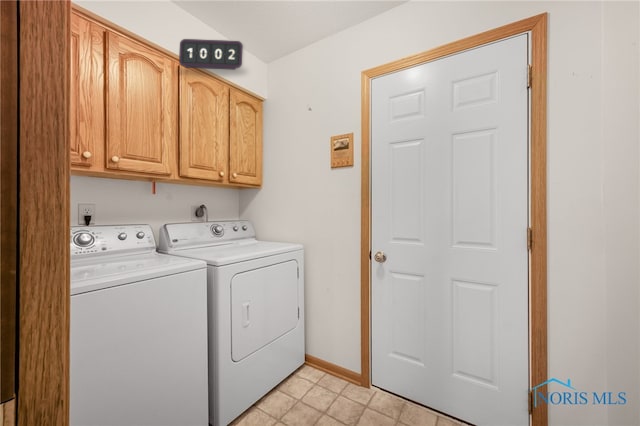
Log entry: 10:02
